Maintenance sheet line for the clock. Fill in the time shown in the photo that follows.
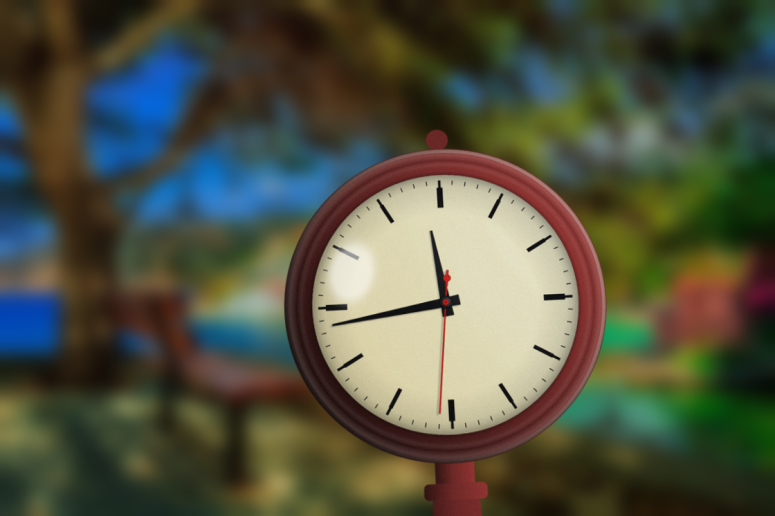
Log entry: 11:43:31
